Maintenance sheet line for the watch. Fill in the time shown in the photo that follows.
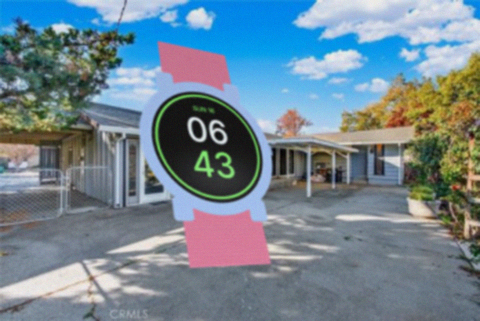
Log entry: 6:43
